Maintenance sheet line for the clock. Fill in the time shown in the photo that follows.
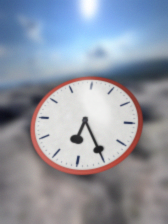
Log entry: 6:25
